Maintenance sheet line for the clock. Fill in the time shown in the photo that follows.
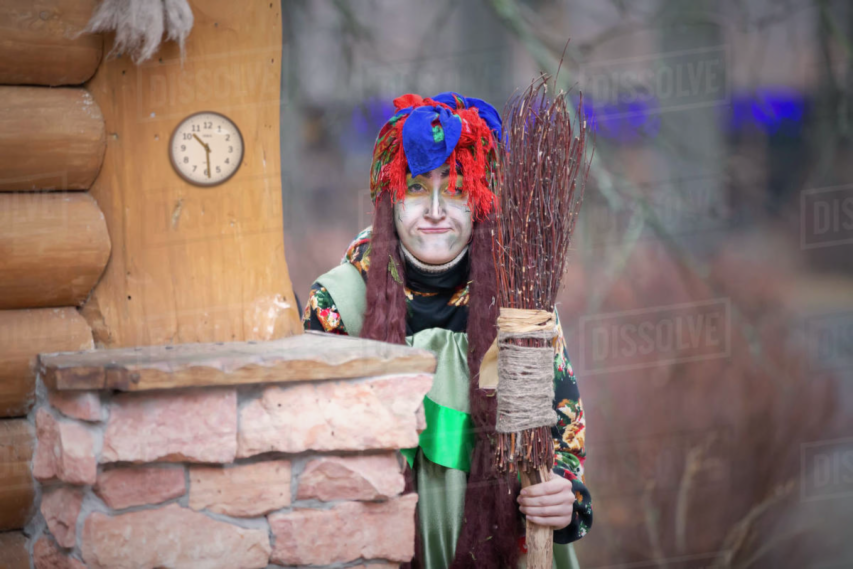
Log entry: 10:29
